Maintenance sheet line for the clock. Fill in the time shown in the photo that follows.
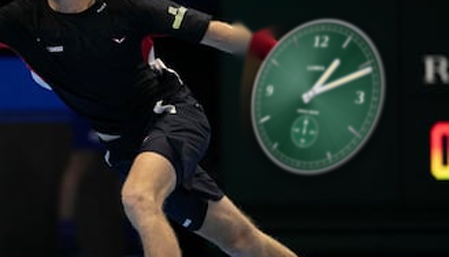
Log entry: 1:11
